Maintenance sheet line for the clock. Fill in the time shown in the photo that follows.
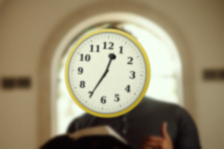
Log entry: 12:35
